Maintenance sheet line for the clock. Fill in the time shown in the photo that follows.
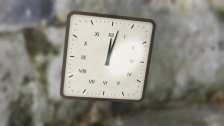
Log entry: 12:02
